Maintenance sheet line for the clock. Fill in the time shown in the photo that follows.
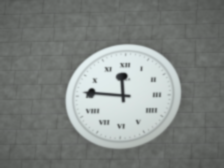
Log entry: 11:46
